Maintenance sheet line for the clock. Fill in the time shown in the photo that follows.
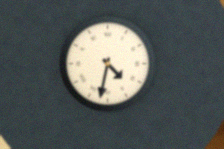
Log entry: 4:32
